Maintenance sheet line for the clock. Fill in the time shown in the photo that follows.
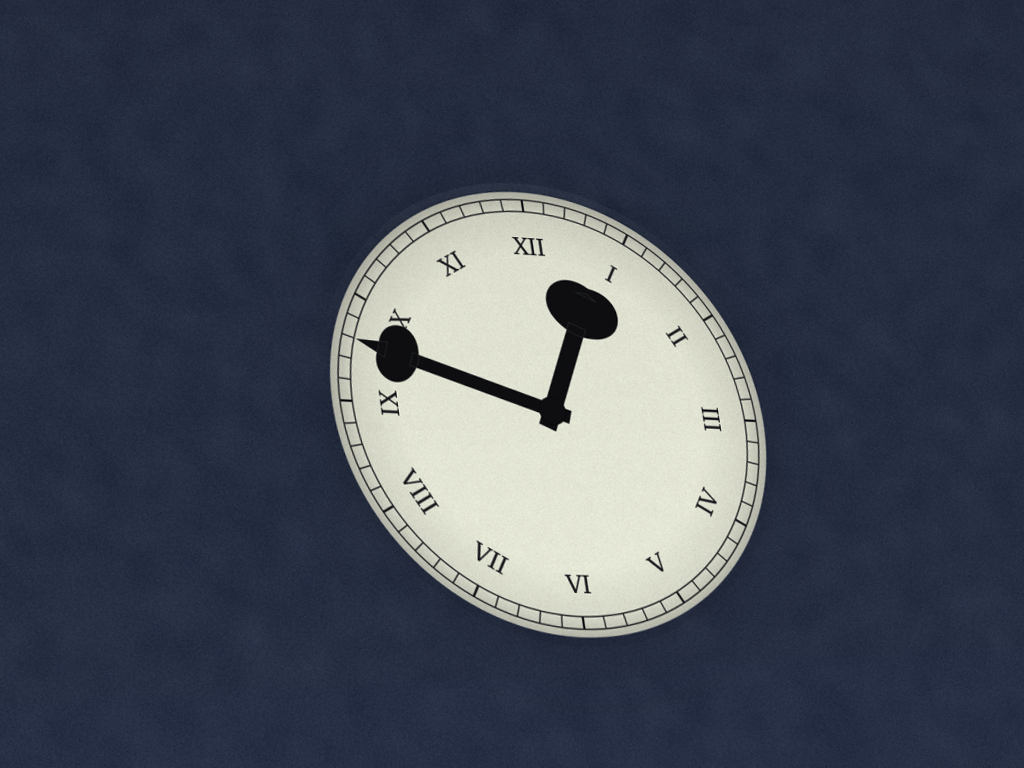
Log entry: 12:48
